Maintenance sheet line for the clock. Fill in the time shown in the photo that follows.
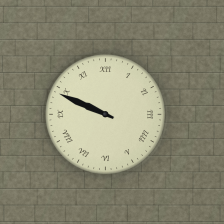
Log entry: 9:49
